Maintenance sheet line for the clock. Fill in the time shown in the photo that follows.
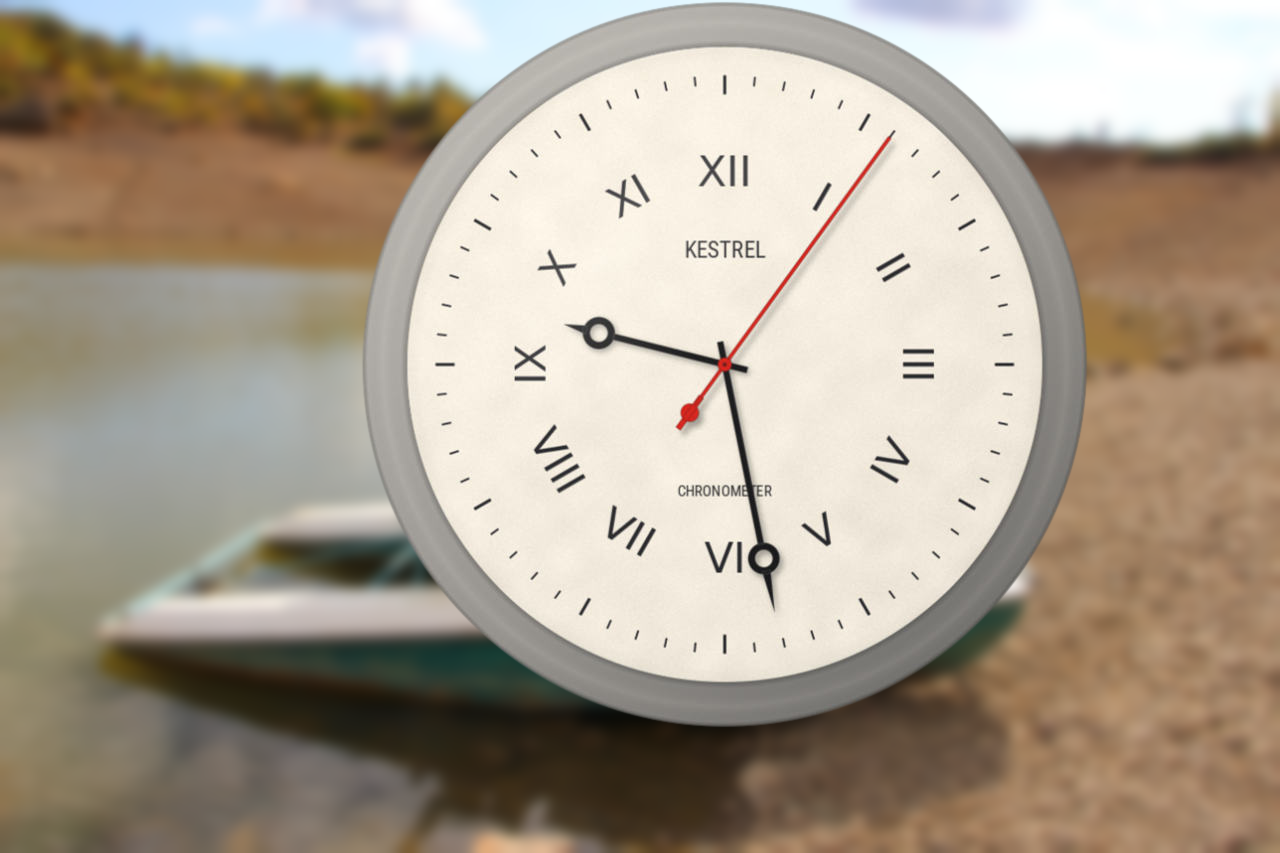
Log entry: 9:28:06
